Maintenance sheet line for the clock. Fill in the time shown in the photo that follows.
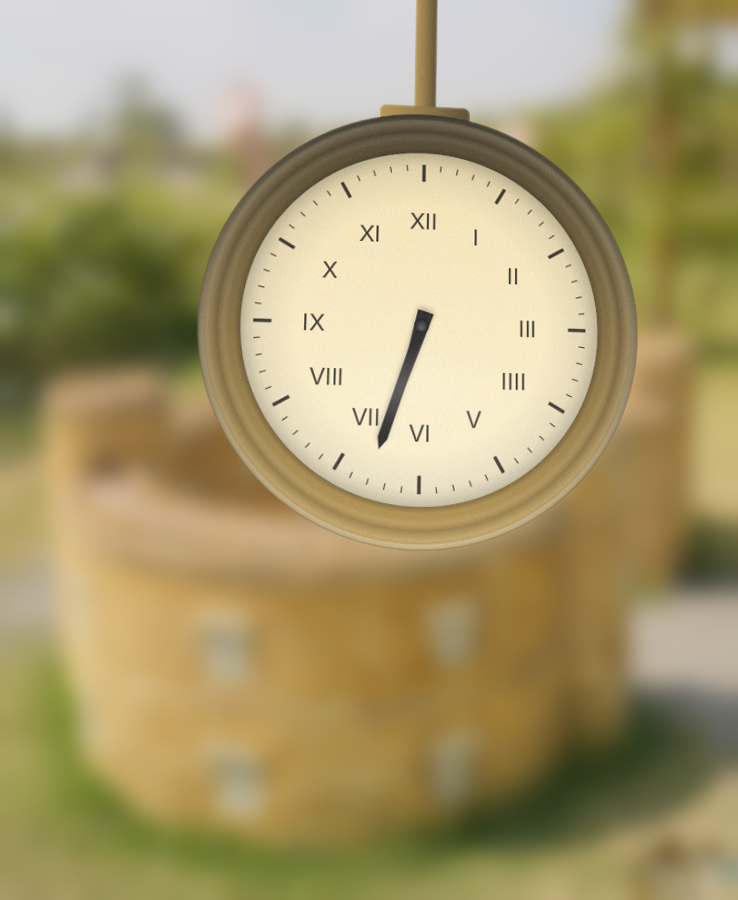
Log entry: 6:33
